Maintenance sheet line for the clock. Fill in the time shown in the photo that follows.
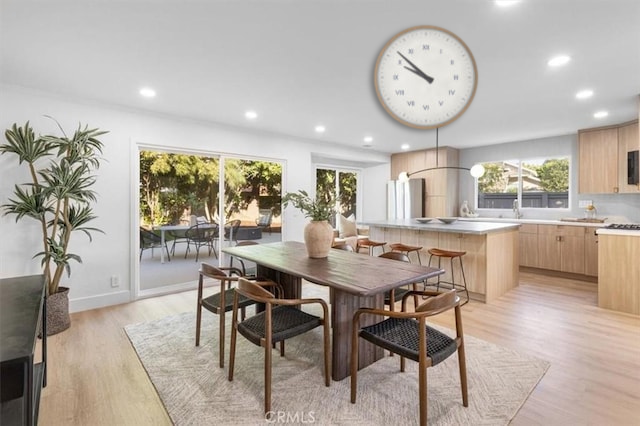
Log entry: 9:52
